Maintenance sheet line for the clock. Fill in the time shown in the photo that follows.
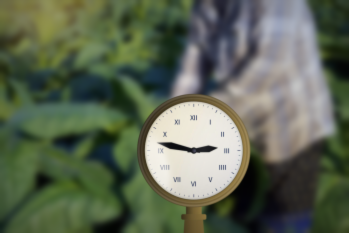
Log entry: 2:47
